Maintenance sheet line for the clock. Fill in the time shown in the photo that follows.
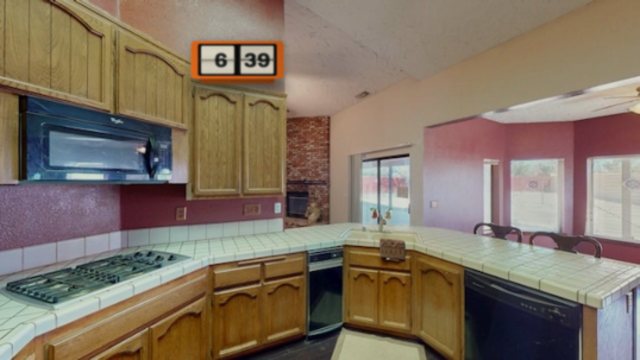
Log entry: 6:39
